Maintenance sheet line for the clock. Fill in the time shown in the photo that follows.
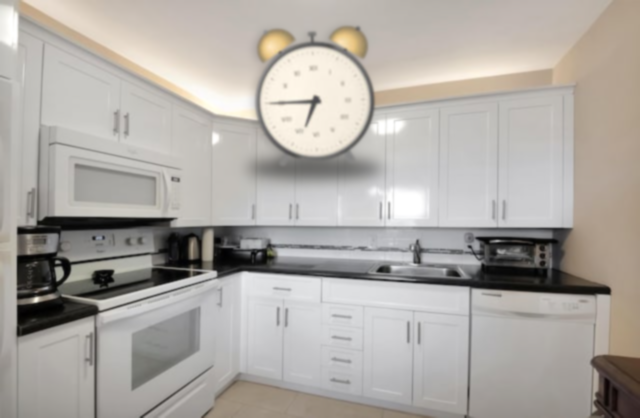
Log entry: 6:45
